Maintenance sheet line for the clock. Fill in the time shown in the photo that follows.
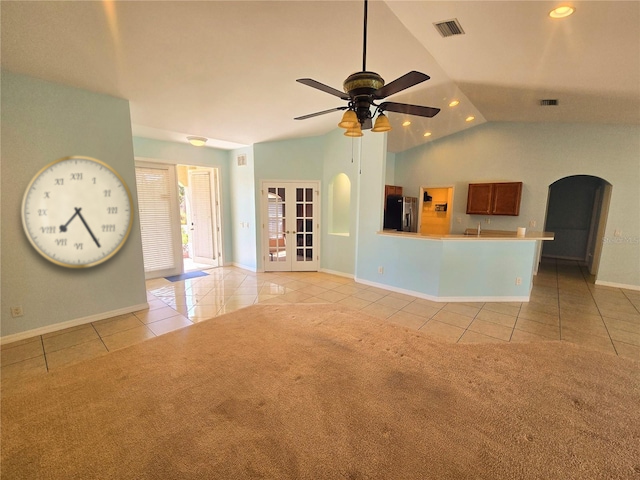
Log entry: 7:25
